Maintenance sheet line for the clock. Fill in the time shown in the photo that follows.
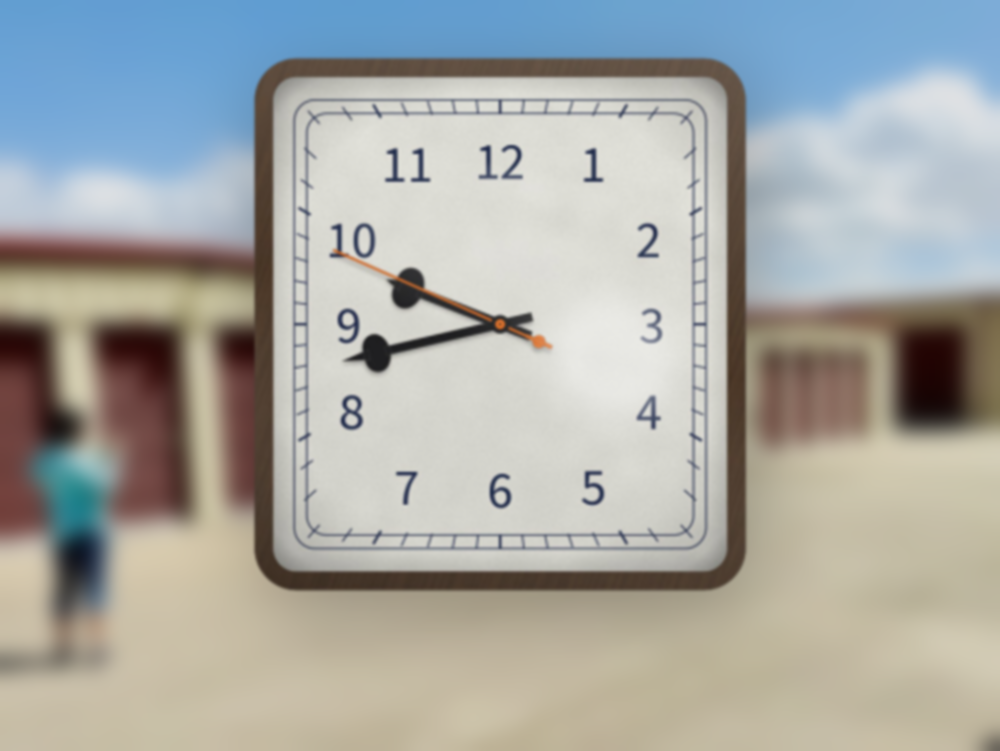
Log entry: 9:42:49
